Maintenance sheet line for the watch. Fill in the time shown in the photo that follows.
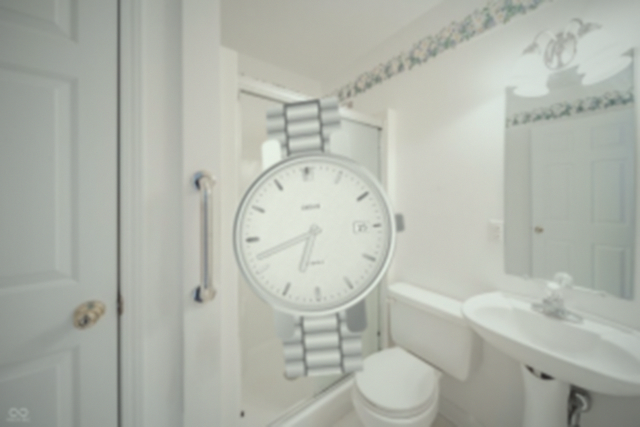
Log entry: 6:42
